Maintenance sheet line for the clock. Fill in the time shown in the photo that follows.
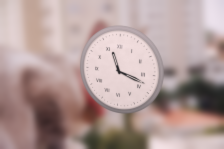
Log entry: 11:18
